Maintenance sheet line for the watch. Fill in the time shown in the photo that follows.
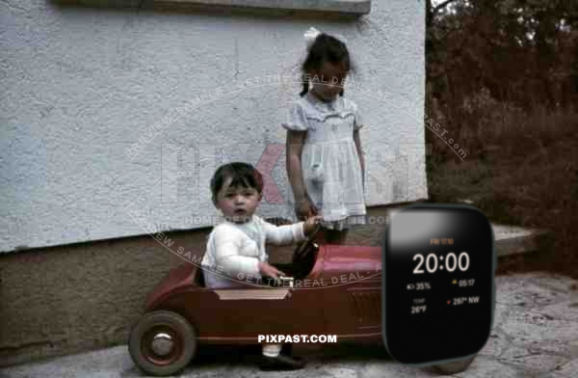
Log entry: 20:00
